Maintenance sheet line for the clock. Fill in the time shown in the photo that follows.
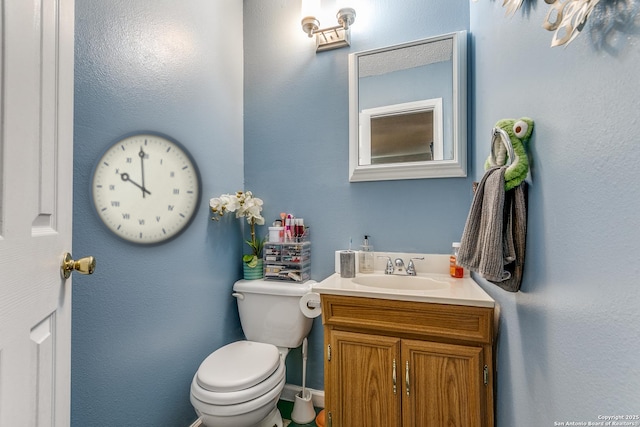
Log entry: 9:59
